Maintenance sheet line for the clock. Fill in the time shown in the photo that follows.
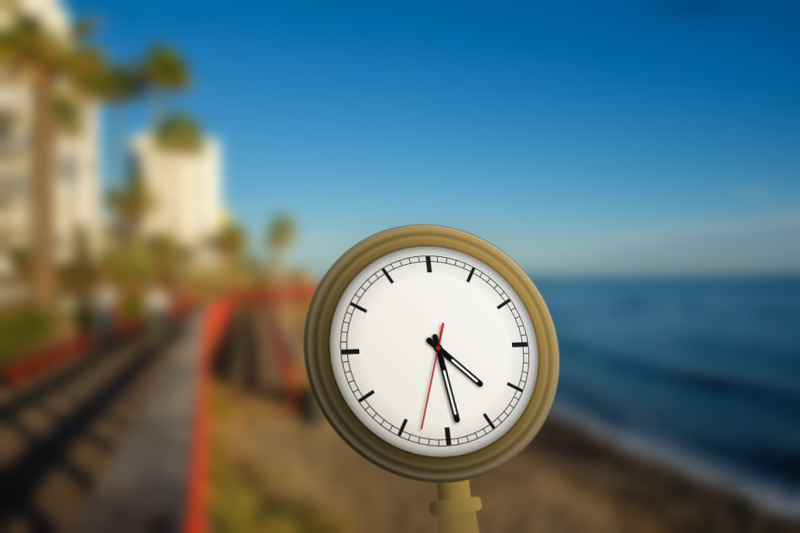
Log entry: 4:28:33
